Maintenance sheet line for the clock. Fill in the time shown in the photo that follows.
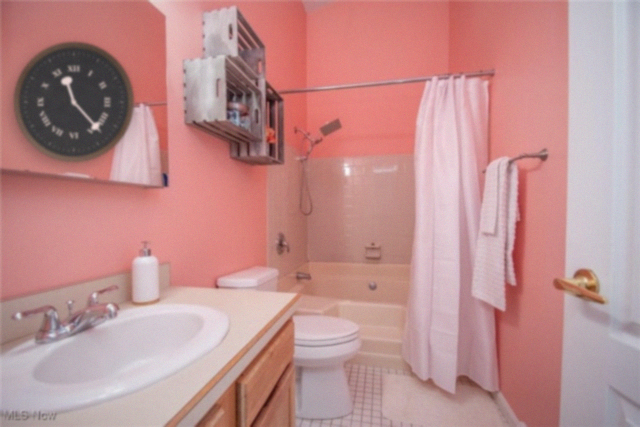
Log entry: 11:23
